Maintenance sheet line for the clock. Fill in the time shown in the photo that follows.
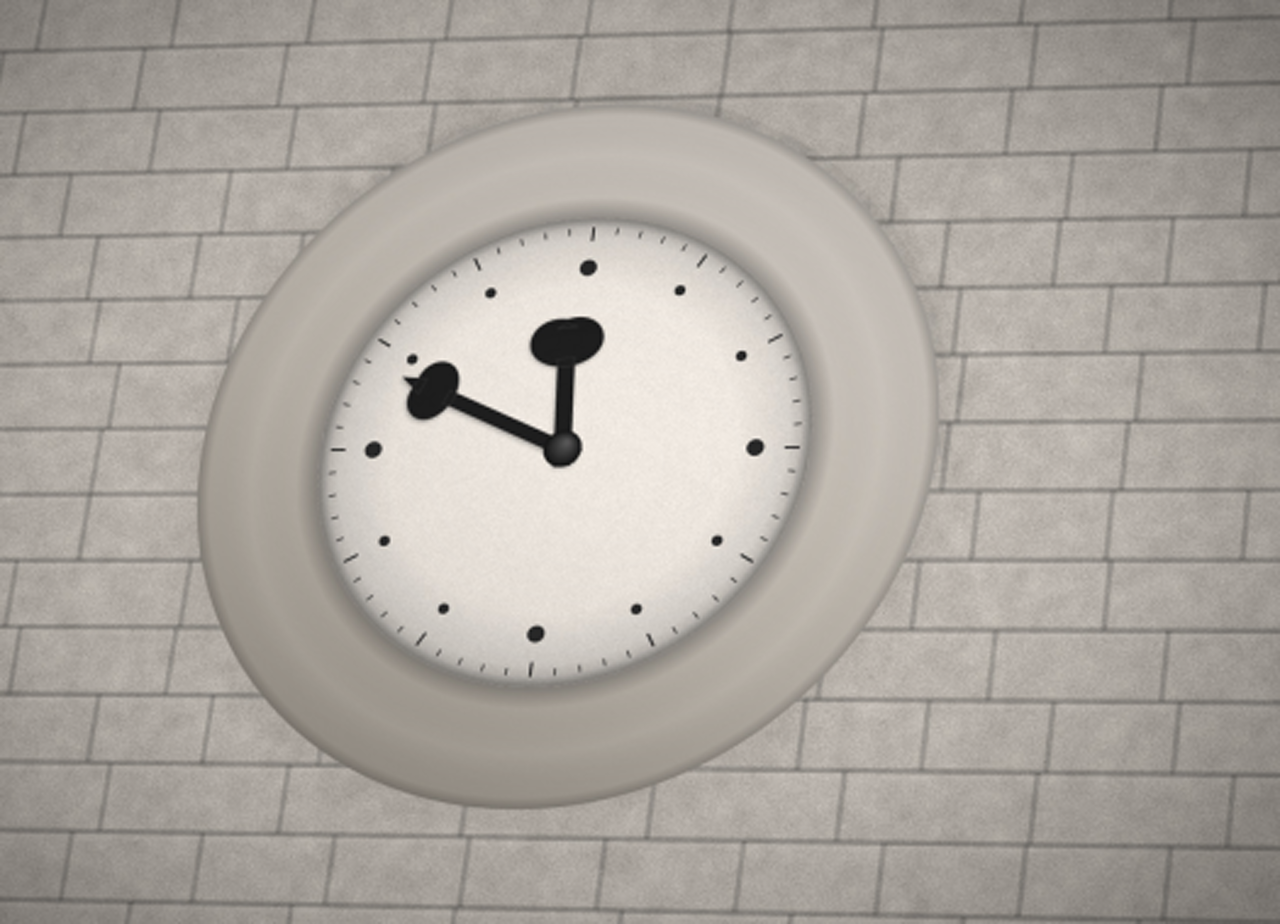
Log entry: 11:49
